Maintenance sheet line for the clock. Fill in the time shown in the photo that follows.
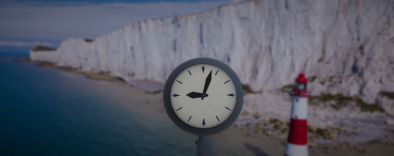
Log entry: 9:03
